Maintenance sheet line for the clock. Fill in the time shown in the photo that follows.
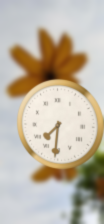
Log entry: 7:31
